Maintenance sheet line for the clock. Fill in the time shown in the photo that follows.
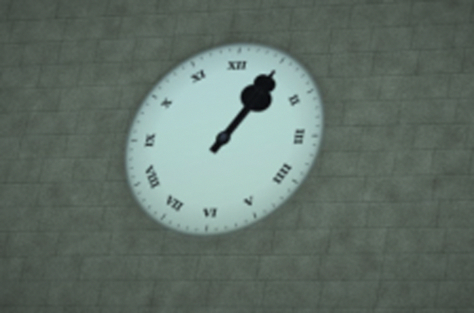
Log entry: 1:05
